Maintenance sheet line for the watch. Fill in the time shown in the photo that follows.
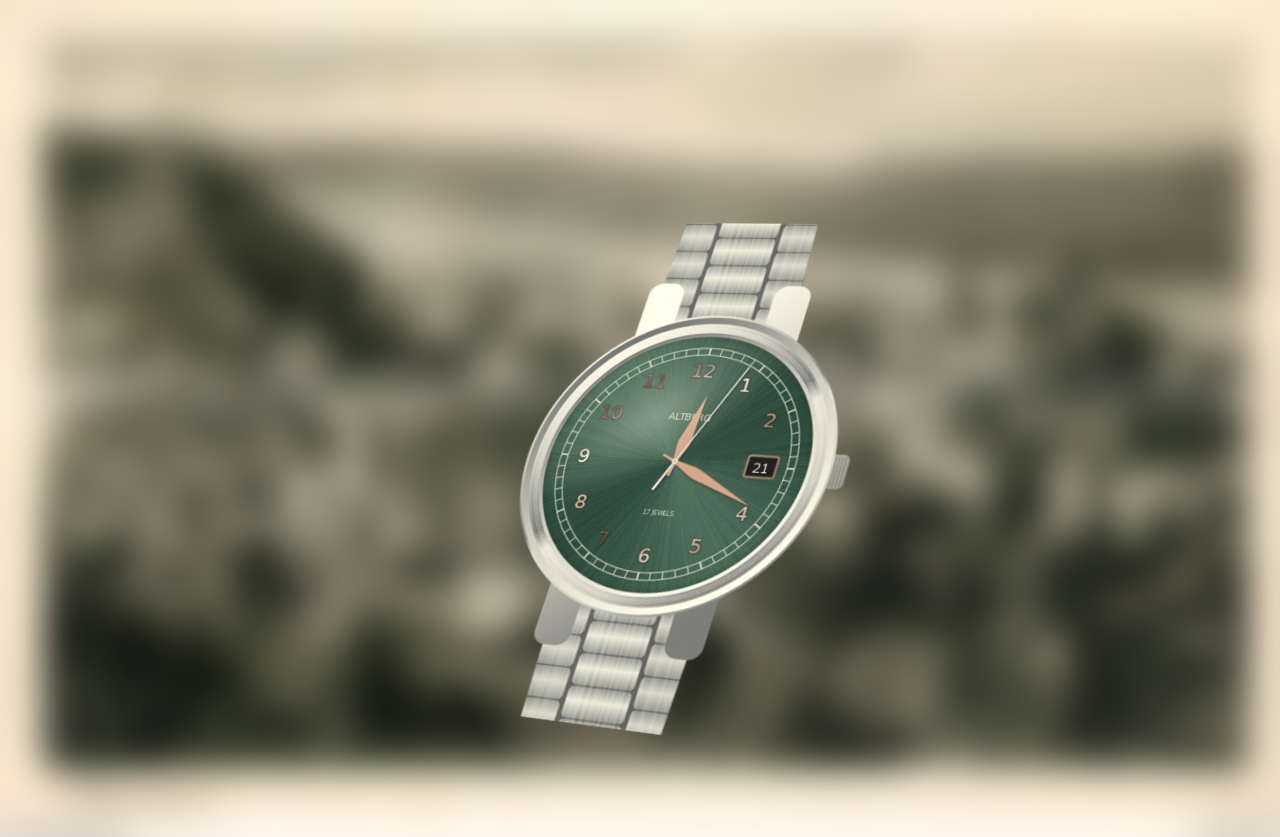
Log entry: 12:19:04
